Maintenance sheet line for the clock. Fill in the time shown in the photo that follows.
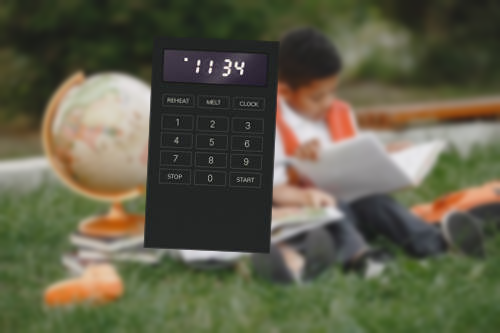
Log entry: 11:34
